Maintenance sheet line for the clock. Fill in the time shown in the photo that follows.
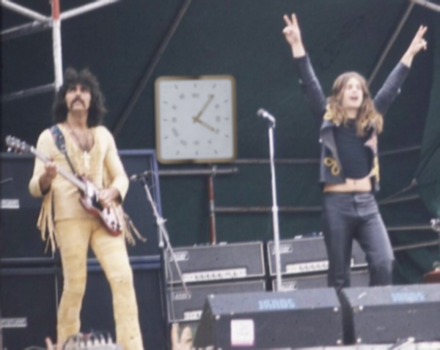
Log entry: 4:06
